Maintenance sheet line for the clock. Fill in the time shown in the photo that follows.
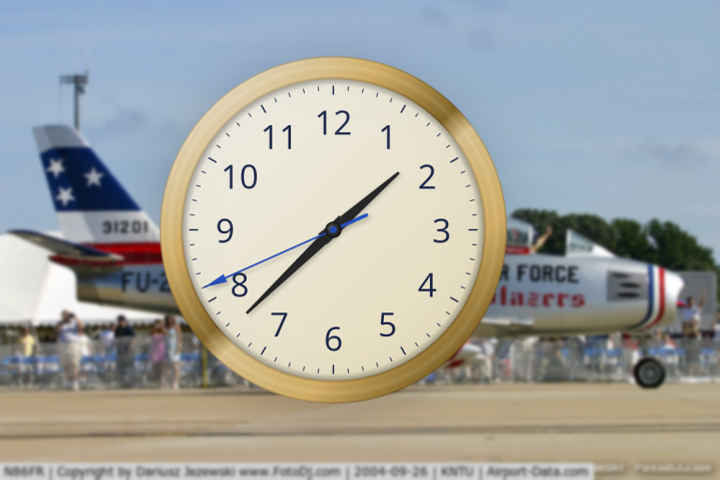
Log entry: 1:37:41
